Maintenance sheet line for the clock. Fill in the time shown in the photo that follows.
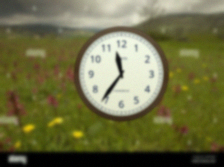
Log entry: 11:36
